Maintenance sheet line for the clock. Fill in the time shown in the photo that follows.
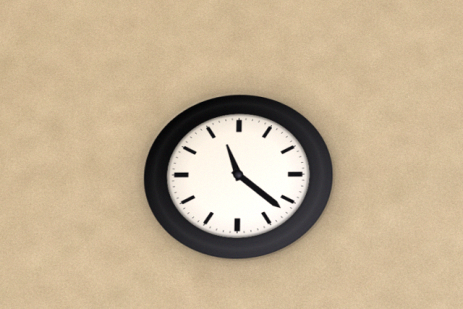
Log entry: 11:22
